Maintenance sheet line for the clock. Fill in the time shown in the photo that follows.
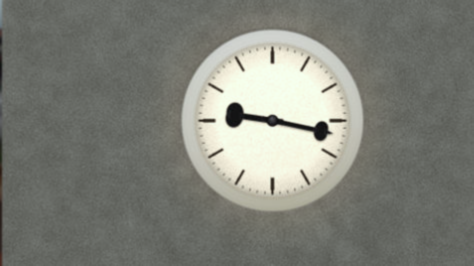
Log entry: 9:17
